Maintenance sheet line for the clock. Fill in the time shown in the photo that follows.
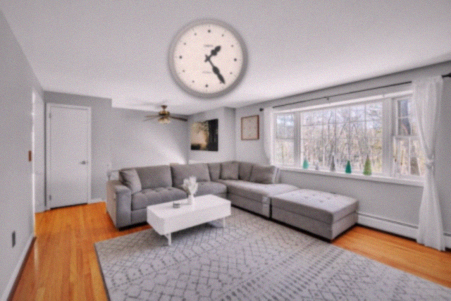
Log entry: 1:24
